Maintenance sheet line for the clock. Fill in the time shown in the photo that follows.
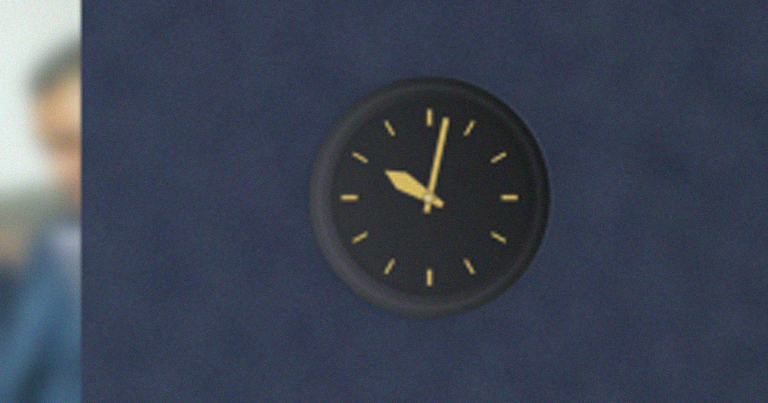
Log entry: 10:02
